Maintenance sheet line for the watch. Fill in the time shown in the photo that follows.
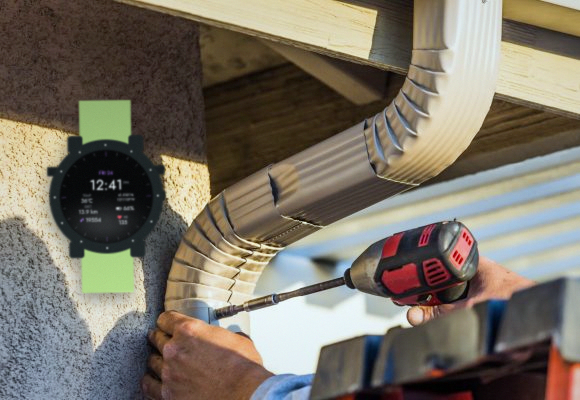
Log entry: 12:41
